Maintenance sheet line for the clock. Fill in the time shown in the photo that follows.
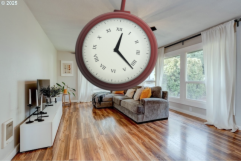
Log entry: 12:22
